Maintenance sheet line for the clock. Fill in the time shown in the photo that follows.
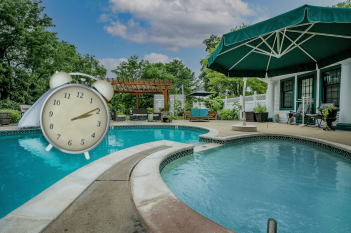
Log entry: 2:09
